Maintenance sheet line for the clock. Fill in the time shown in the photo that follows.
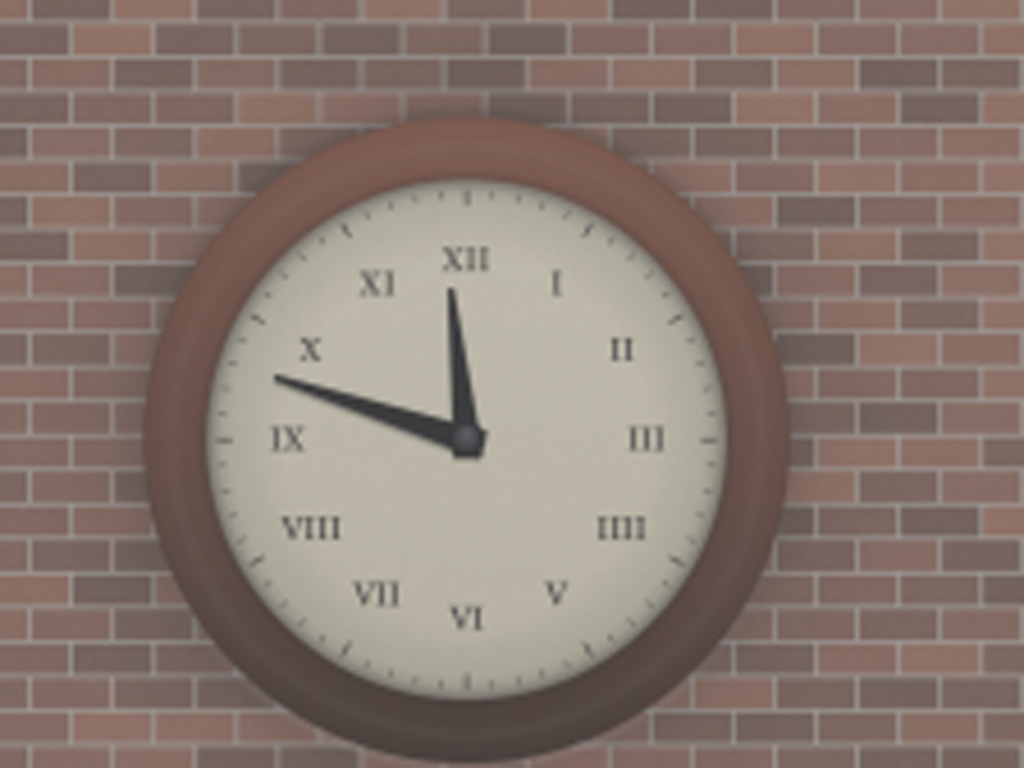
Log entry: 11:48
